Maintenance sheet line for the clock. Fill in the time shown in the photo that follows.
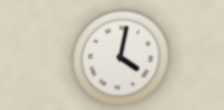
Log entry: 4:01
